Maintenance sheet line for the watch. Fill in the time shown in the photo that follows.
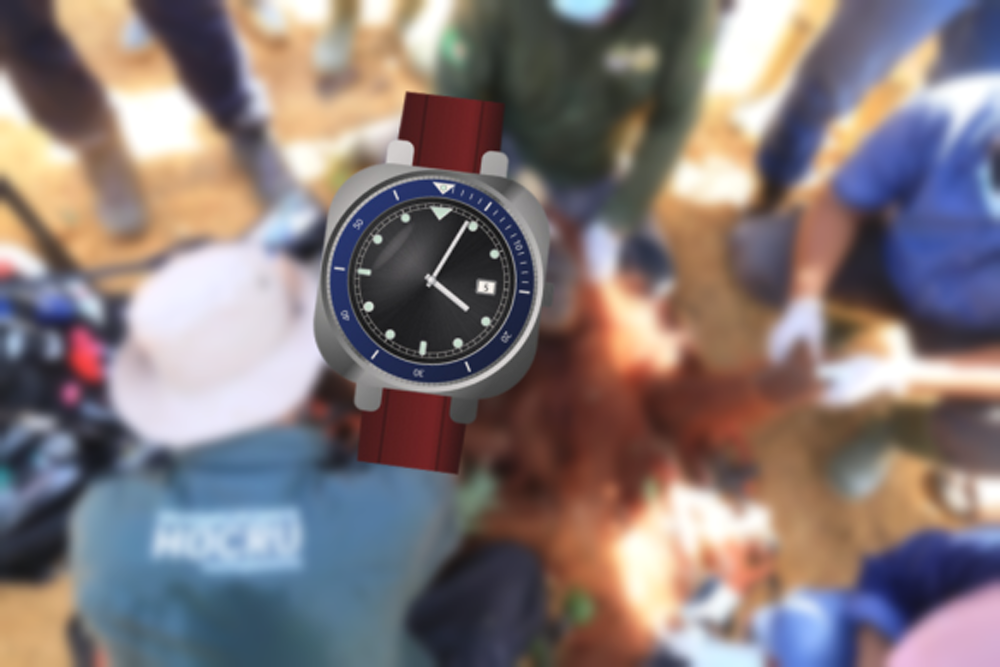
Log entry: 4:04
